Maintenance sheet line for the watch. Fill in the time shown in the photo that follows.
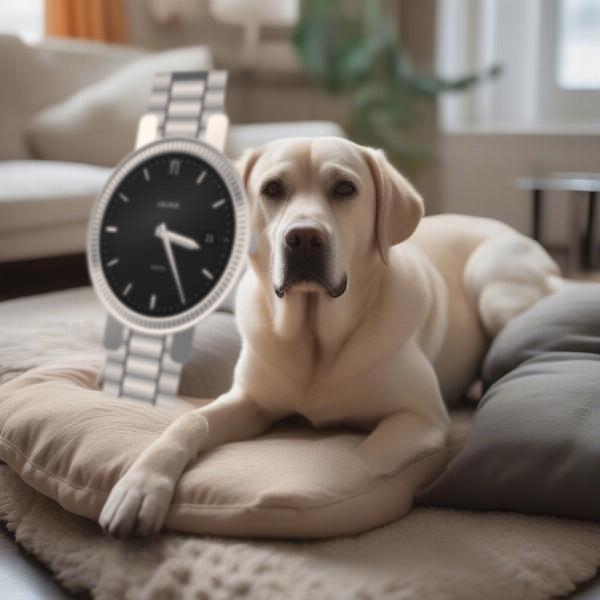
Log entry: 3:25
